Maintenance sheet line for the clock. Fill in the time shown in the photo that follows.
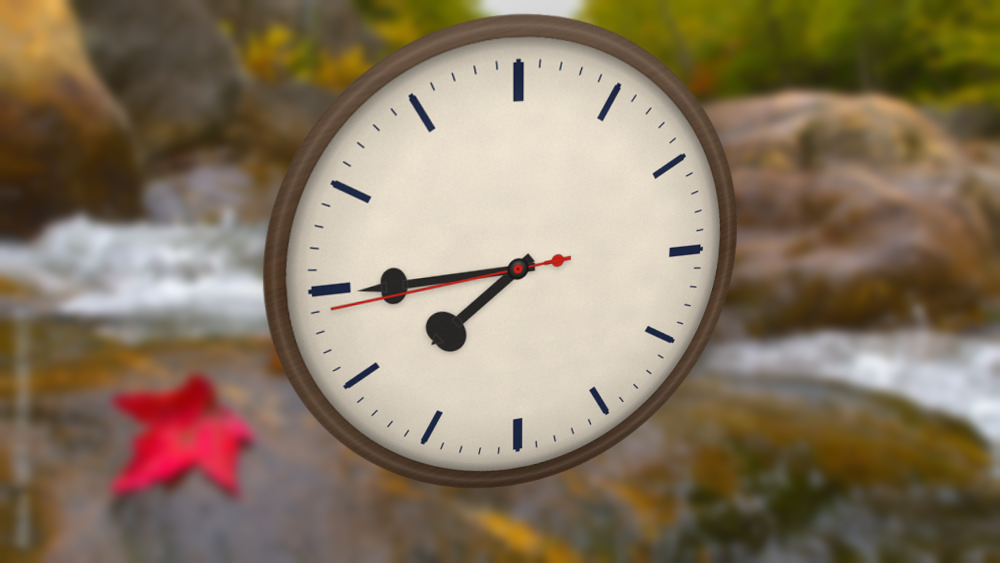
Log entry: 7:44:44
